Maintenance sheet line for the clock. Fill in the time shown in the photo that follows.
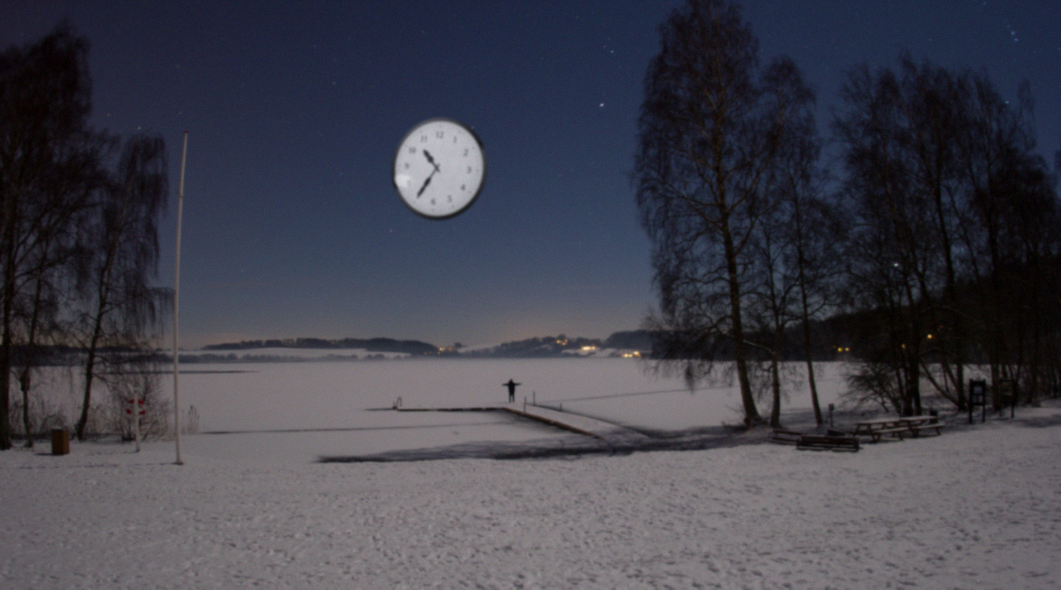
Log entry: 10:35
